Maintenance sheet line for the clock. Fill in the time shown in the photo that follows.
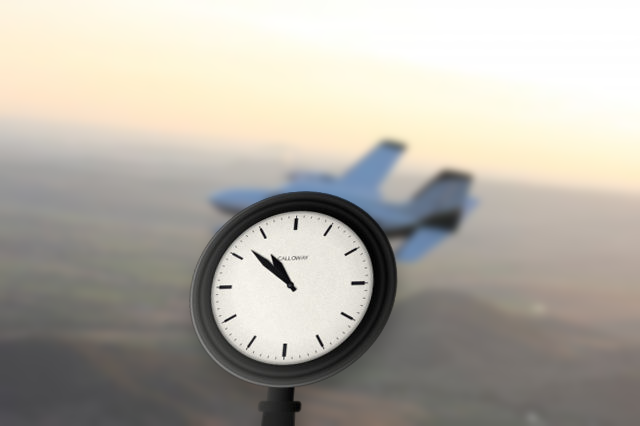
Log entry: 10:52
